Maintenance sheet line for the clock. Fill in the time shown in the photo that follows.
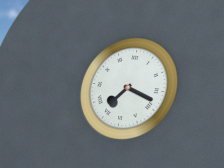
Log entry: 7:18
